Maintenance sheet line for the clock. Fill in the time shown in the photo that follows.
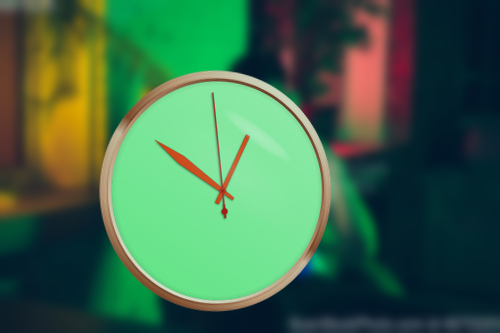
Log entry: 12:50:59
